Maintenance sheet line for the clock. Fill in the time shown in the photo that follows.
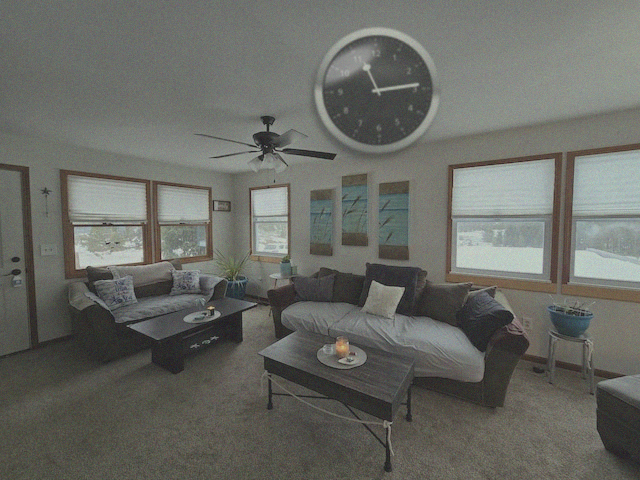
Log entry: 11:14
